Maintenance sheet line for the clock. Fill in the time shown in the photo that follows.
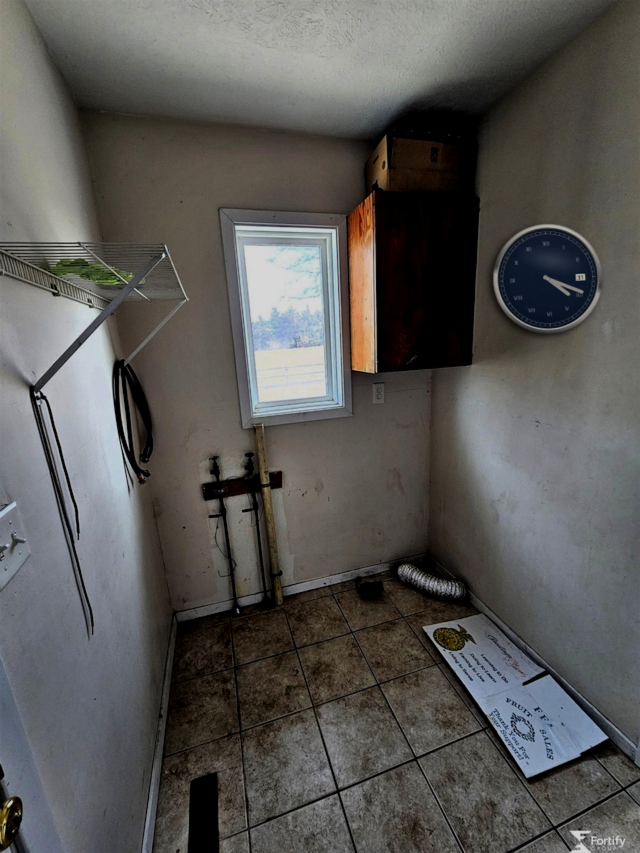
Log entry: 4:19
